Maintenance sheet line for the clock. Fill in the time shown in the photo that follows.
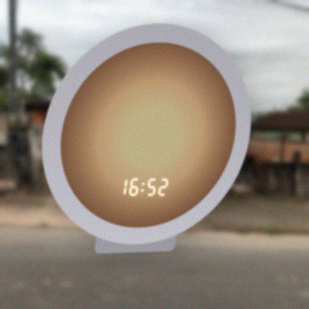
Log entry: 16:52
